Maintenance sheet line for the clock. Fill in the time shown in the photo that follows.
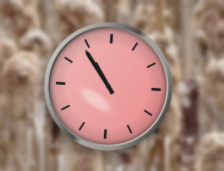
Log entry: 10:54
